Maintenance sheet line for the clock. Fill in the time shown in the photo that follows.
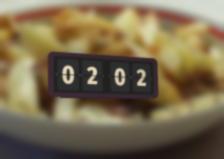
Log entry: 2:02
